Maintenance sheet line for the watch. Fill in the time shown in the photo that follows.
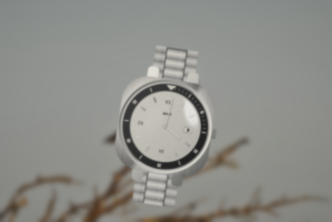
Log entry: 4:01
